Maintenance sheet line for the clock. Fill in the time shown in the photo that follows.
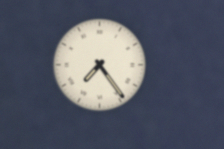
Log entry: 7:24
